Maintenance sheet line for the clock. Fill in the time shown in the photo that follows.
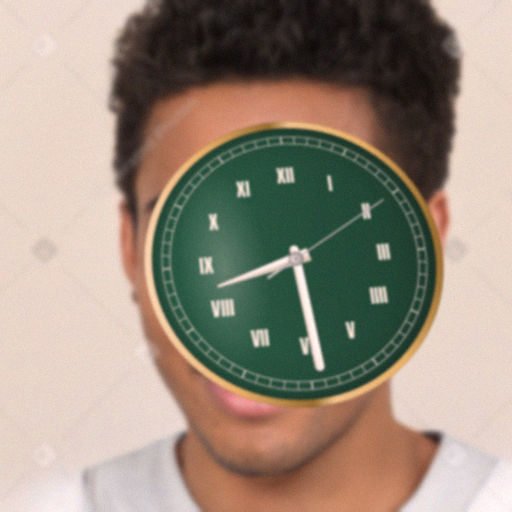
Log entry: 8:29:10
